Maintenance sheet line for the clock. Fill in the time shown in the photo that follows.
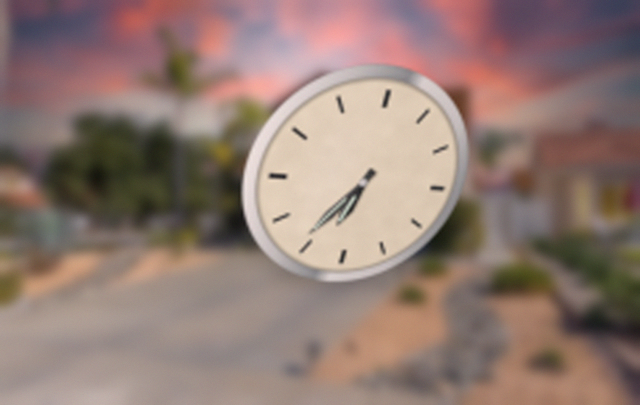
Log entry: 6:36
